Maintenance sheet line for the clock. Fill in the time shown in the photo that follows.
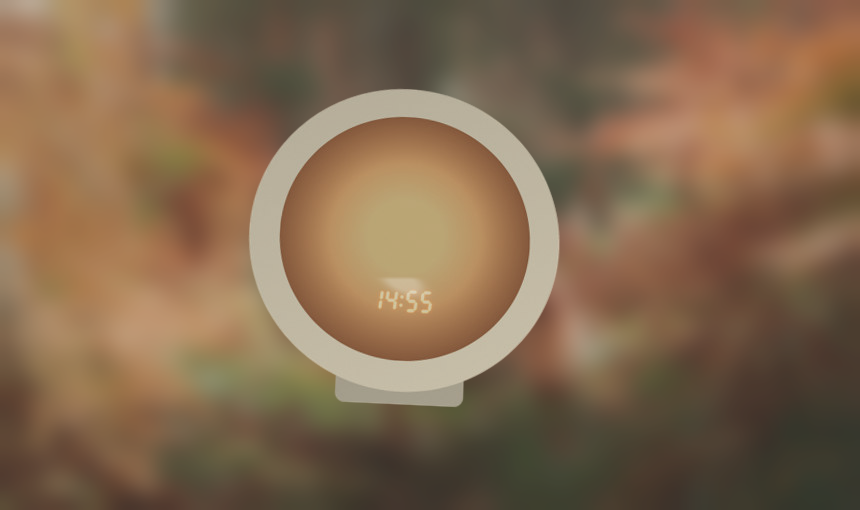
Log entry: 14:55
